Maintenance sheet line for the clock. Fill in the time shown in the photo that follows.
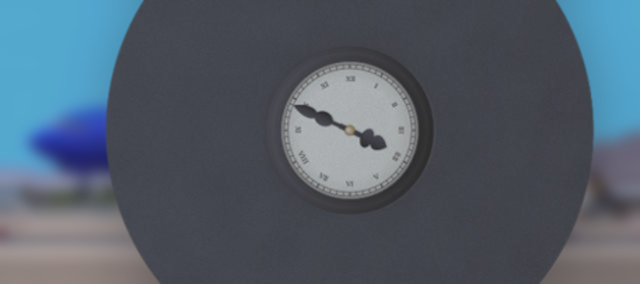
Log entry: 3:49
